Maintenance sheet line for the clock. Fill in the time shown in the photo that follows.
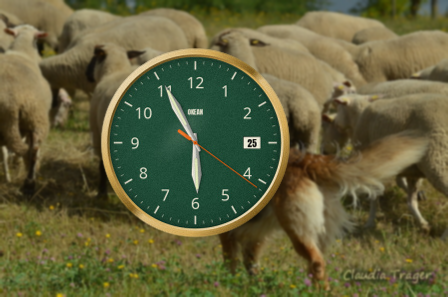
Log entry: 5:55:21
